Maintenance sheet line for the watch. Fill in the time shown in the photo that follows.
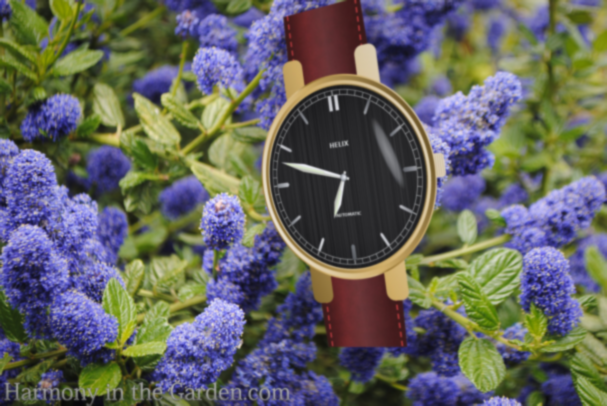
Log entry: 6:48
